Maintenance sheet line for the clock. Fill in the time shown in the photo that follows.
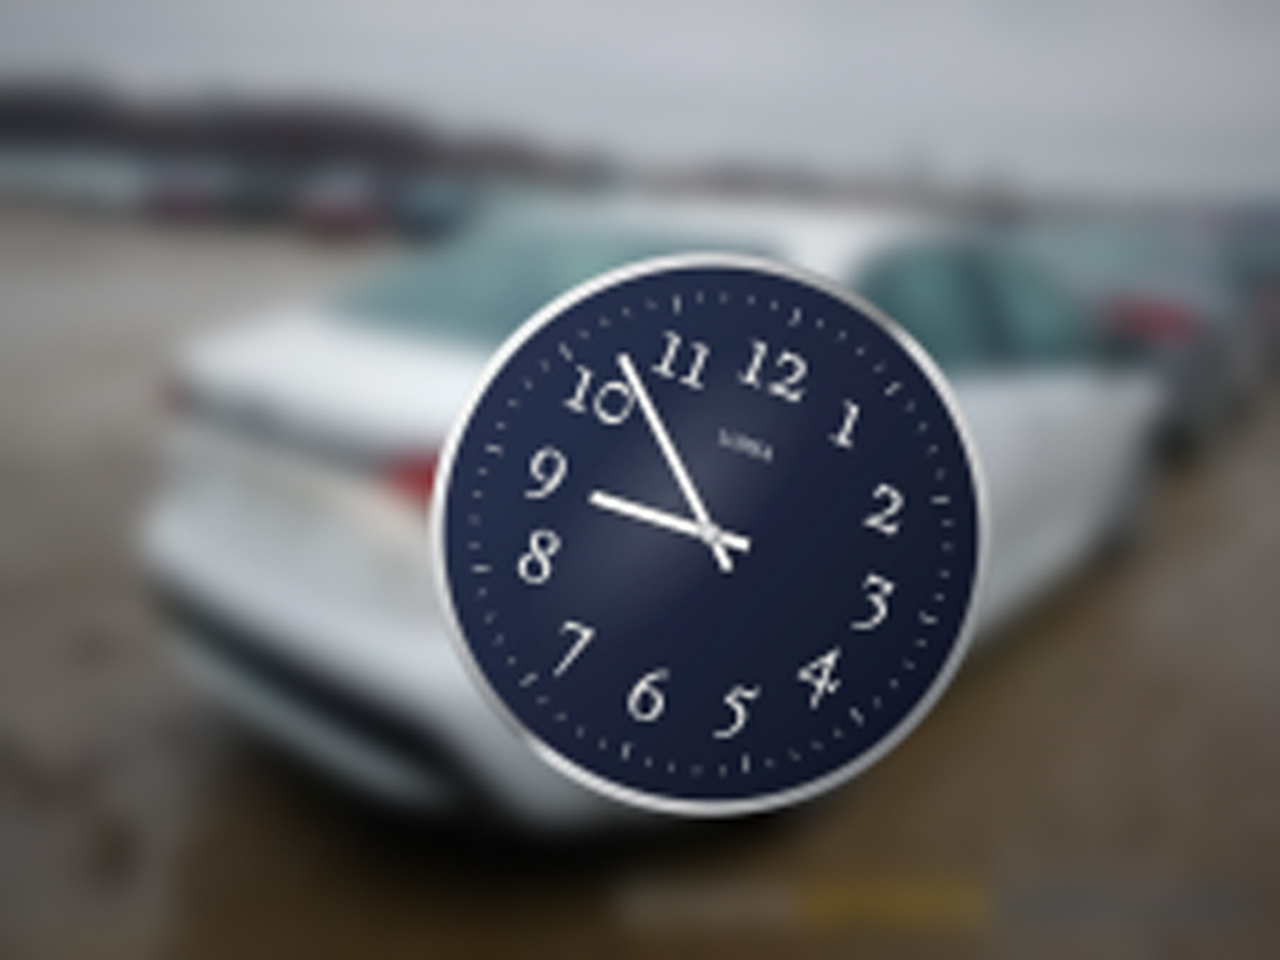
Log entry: 8:52
